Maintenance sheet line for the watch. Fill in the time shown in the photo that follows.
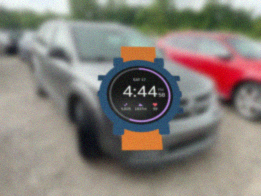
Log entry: 4:44
